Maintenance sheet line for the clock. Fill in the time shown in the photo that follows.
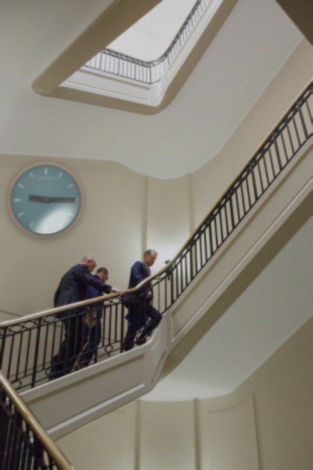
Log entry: 9:15
